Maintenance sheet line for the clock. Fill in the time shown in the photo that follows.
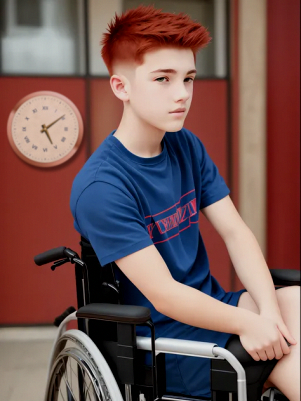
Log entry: 5:09
